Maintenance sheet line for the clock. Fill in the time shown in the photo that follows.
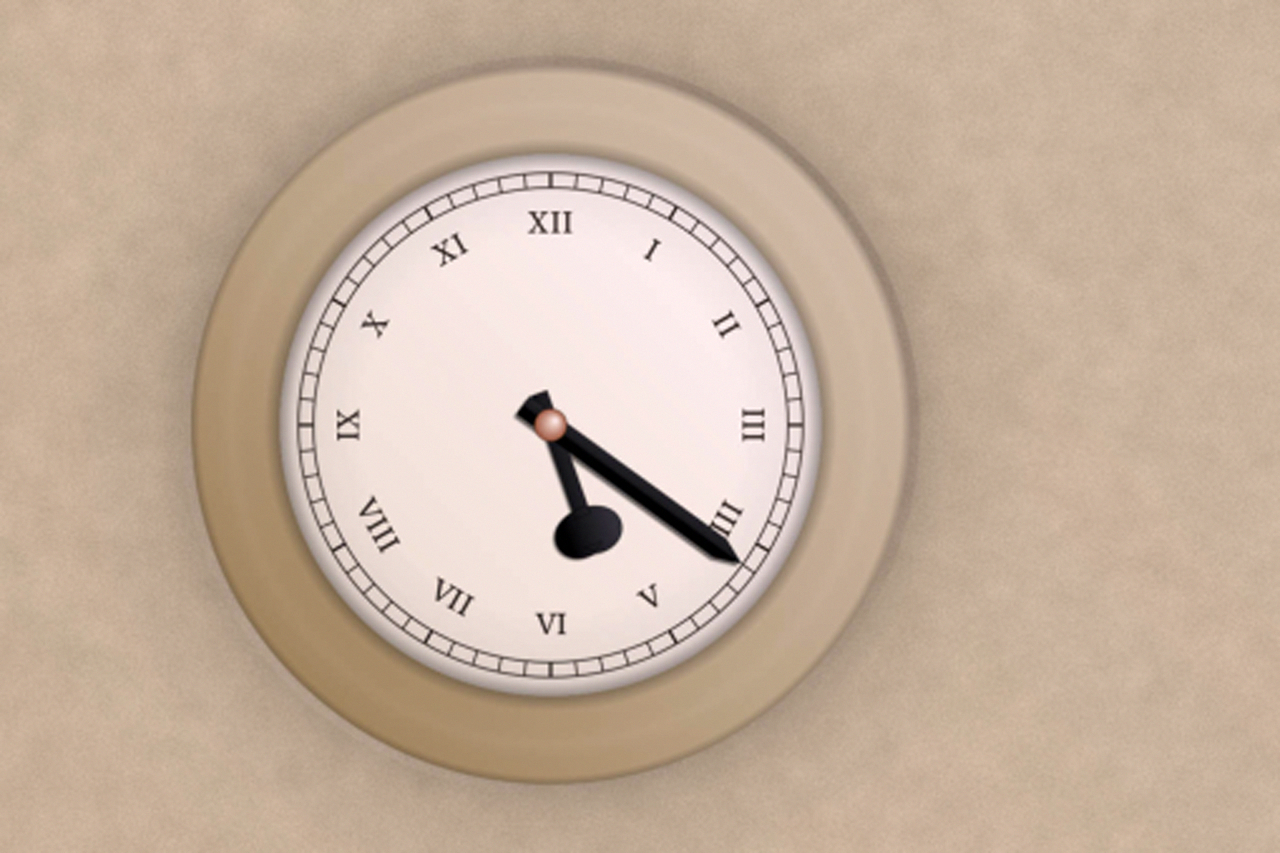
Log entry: 5:21
